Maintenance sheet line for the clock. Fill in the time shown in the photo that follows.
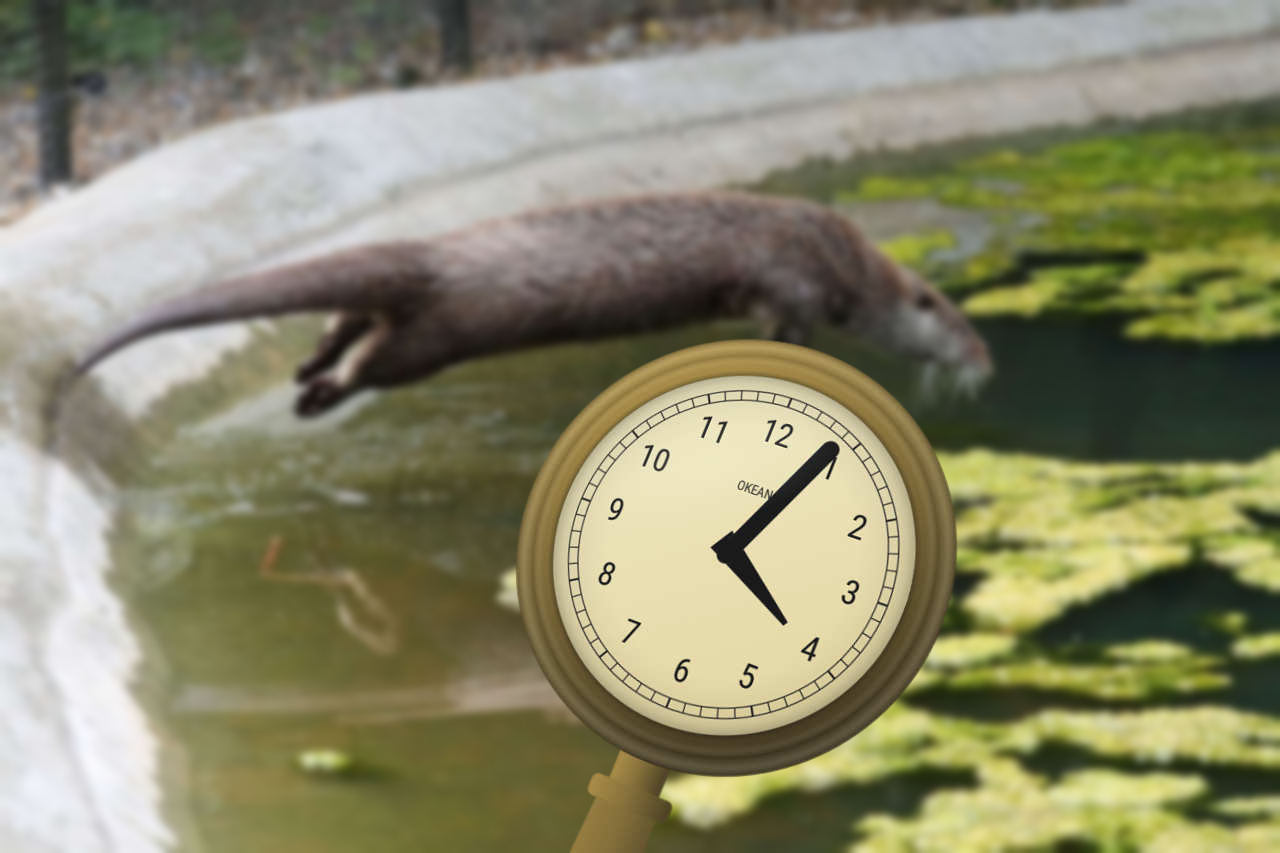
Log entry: 4:04
